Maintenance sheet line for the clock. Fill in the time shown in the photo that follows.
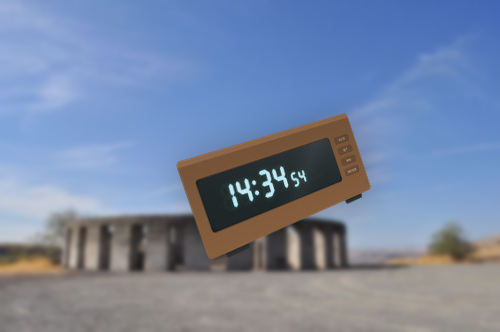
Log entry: 14:34:54
